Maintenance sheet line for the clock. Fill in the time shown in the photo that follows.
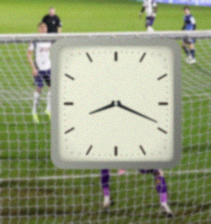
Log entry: 8:19
